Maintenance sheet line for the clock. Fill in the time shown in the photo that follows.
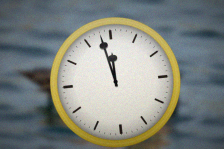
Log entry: 11:58
